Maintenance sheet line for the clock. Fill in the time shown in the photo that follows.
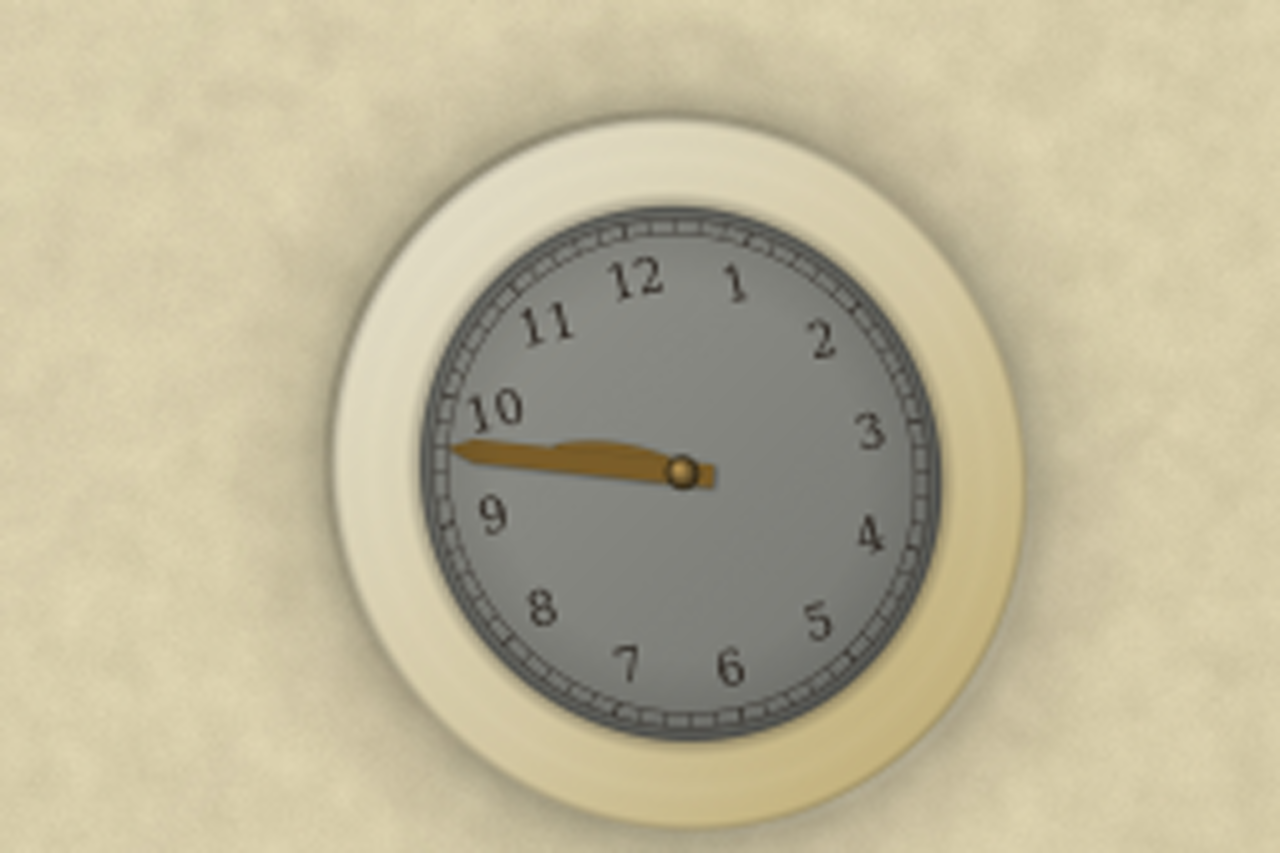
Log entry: 9:48
